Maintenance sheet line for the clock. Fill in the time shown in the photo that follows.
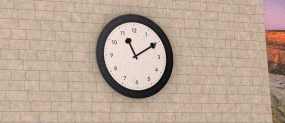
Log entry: 11:10
